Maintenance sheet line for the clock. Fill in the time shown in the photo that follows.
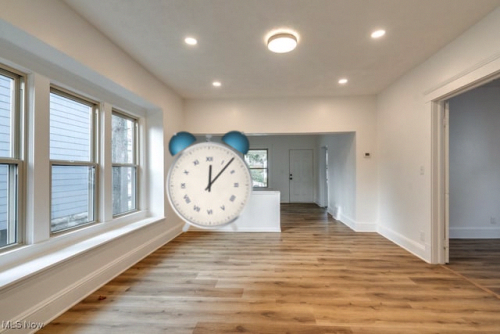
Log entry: 12:07
